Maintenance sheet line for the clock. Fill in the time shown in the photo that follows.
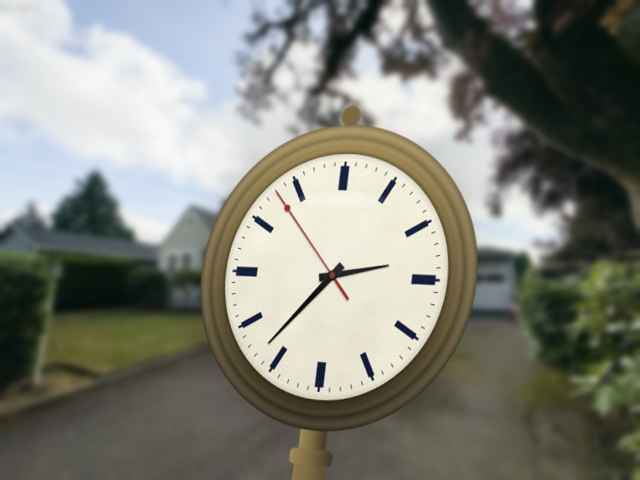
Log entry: 2:36:53
